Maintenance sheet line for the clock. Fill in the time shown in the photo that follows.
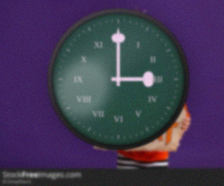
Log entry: 3:00
